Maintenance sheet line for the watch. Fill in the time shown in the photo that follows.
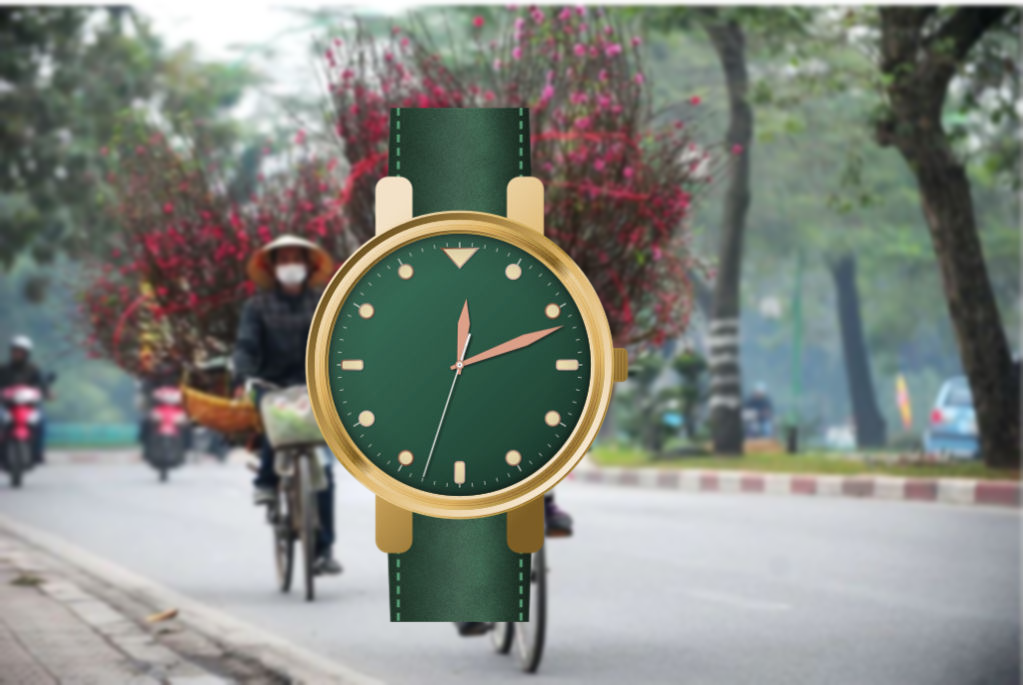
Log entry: 12:11:33
